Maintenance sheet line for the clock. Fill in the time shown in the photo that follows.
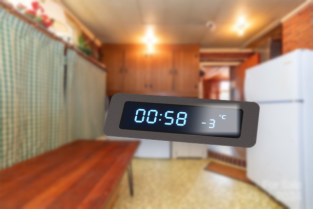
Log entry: 0:58
